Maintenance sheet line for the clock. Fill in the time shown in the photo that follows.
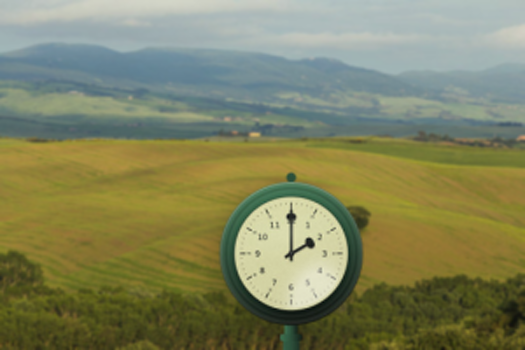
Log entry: 2:00
